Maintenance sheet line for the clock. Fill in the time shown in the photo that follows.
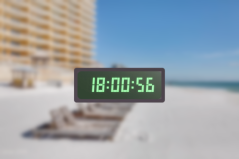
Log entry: 18:00:56
